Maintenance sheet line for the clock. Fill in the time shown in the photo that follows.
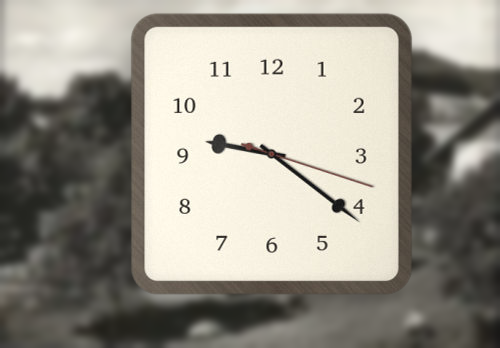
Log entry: 9:21:18
